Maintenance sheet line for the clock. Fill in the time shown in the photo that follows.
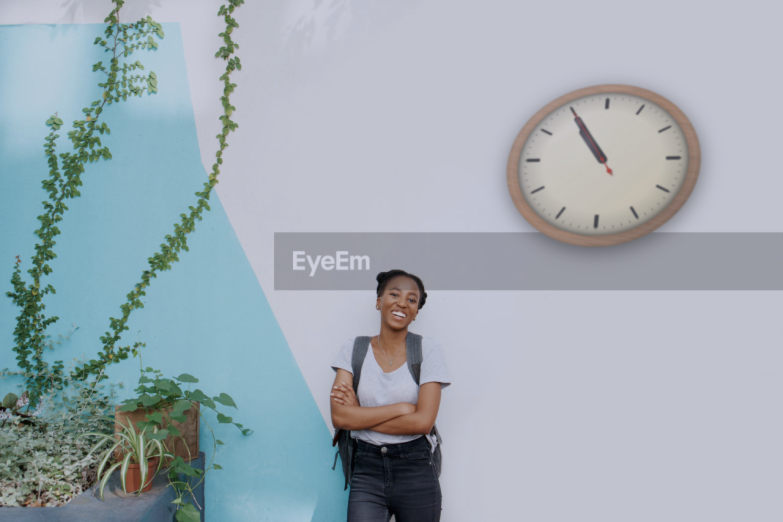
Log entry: 10:54:55
